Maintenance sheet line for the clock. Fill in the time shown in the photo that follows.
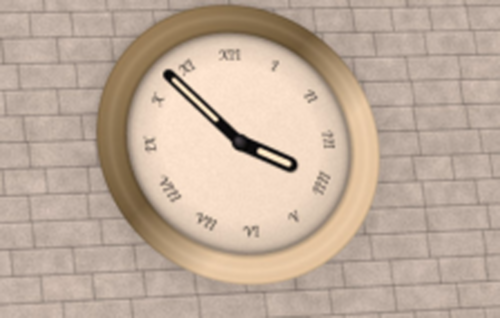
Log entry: 3:53
